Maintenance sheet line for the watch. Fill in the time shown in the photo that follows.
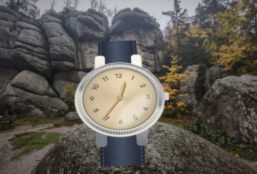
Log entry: 12:36
